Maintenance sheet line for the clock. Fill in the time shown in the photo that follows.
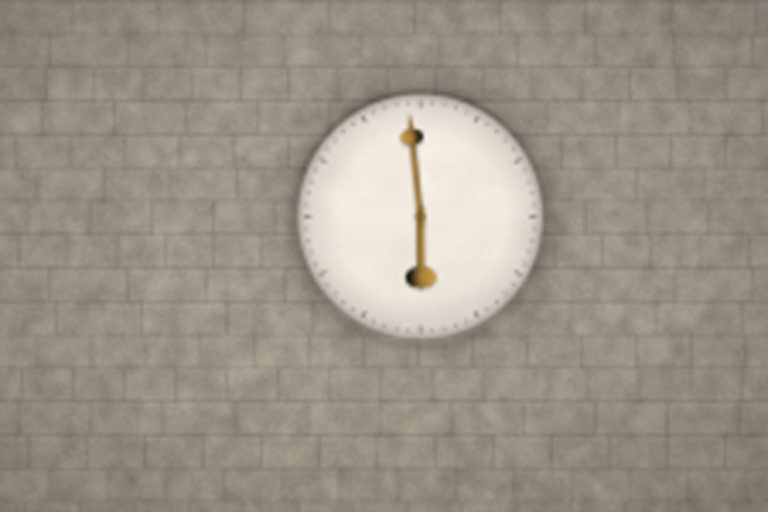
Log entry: 5:59
